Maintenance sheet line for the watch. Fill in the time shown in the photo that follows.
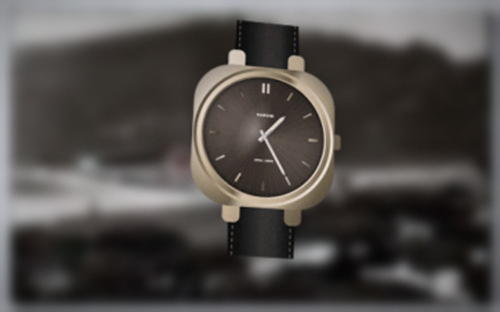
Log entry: 1:25
